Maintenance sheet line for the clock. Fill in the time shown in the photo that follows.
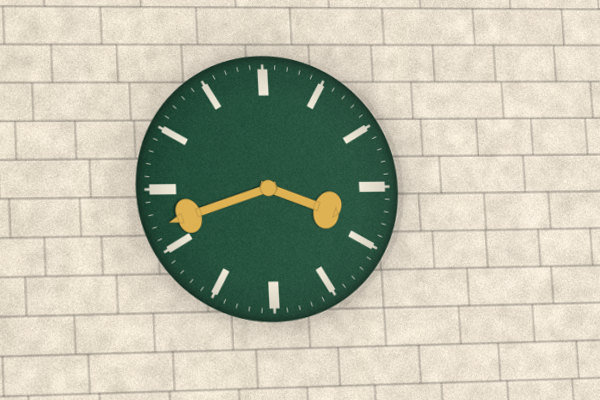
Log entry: 3:42
